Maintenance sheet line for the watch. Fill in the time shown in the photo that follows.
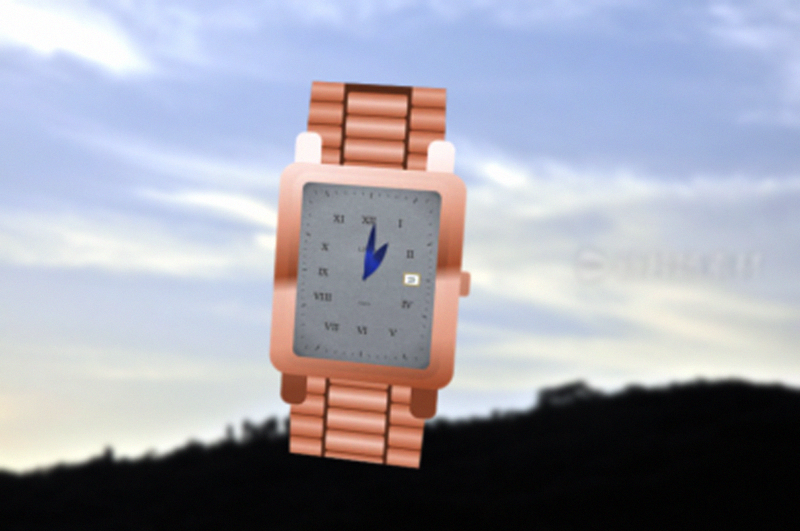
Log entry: 1:01
